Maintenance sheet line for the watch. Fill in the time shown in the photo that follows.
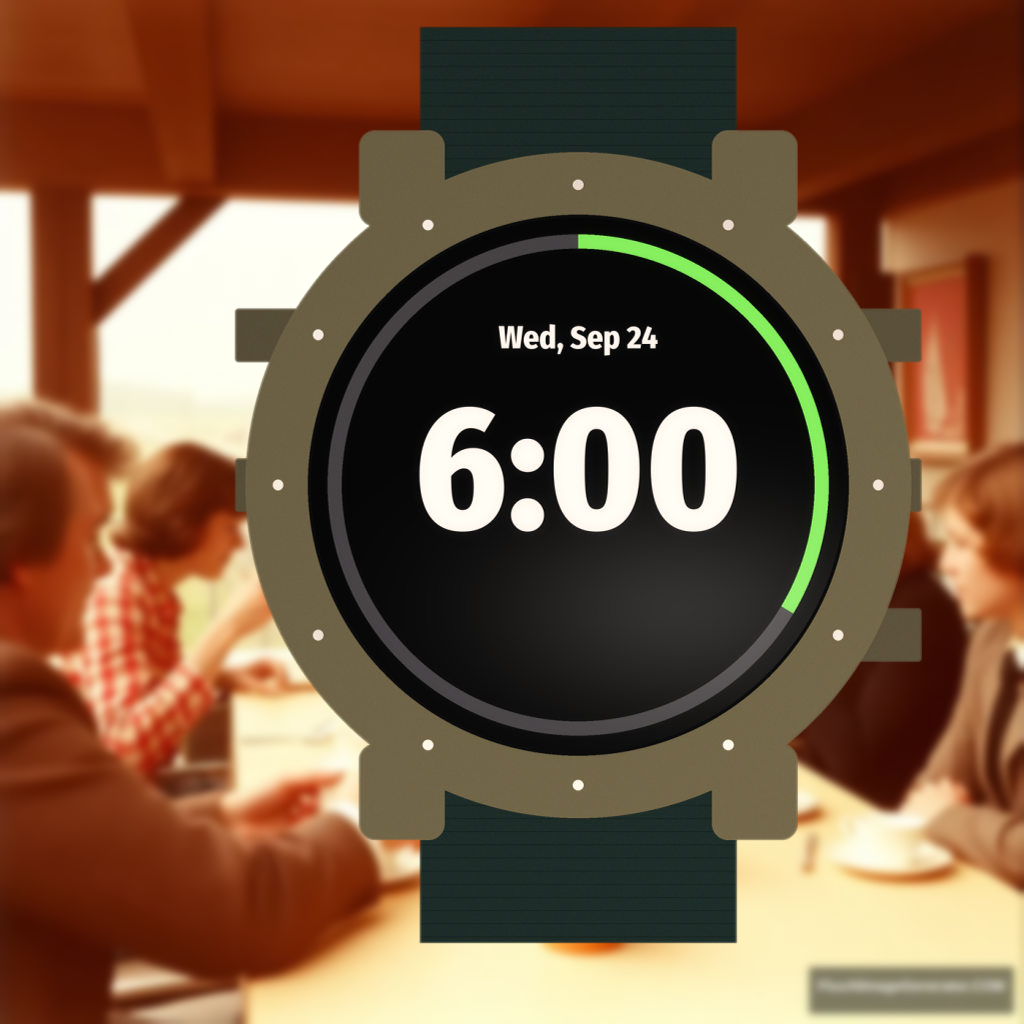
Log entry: 6:00
